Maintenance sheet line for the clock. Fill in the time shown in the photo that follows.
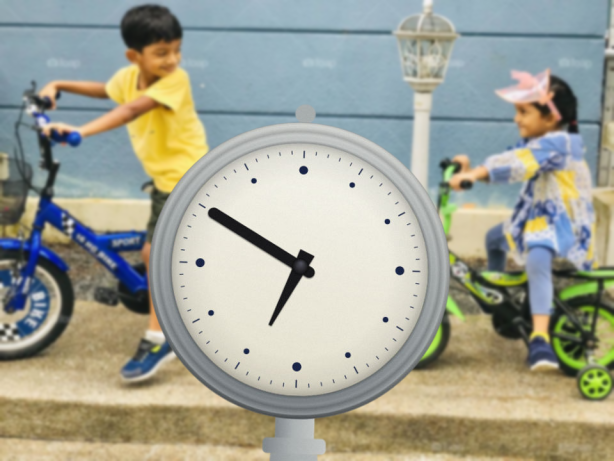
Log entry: 6:50
